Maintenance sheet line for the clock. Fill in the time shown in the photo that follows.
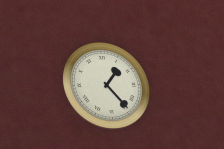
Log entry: 1:24
